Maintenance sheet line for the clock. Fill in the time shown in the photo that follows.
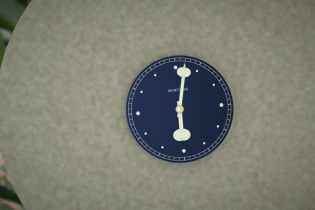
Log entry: 6:02
